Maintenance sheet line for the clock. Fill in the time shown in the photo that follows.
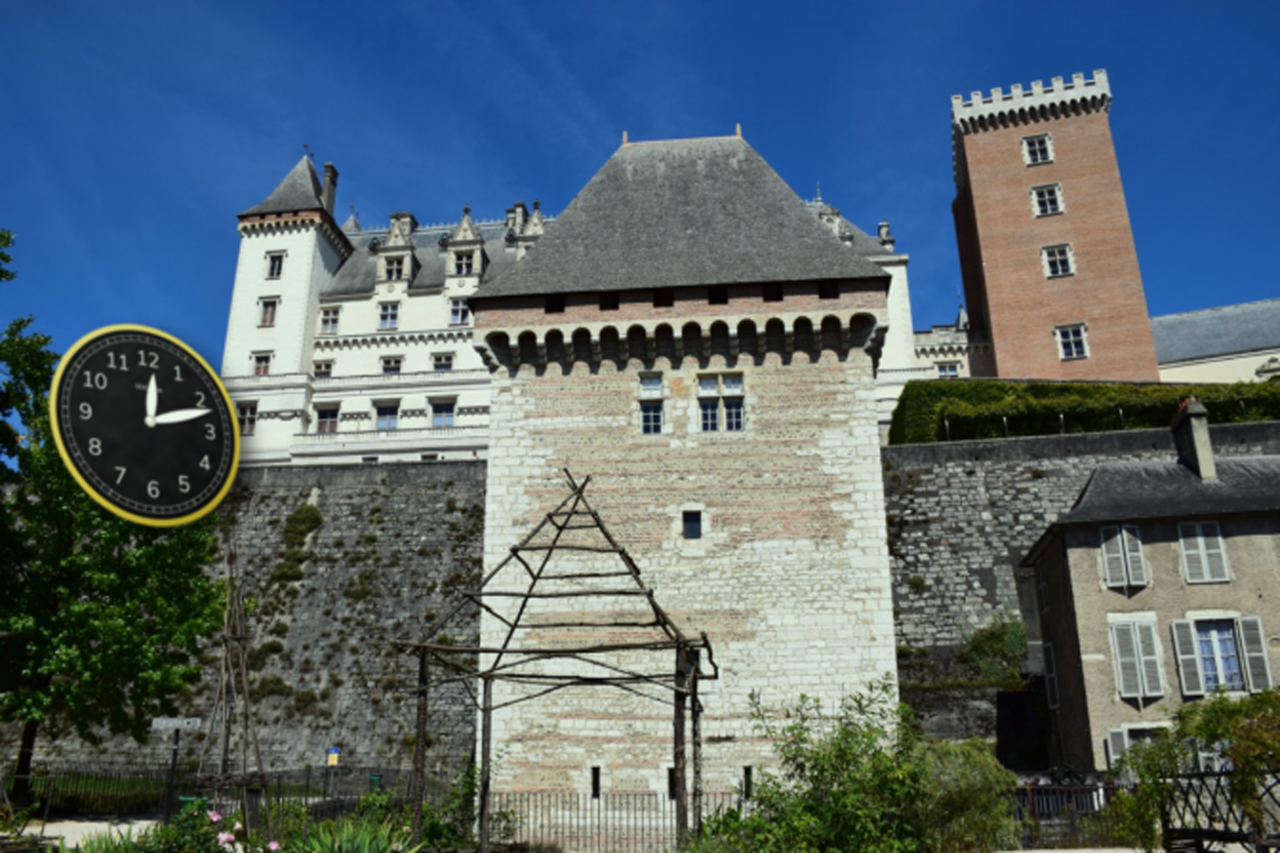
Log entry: 12:12
